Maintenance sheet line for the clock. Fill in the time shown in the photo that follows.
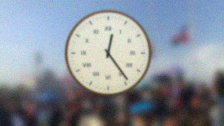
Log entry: 12:24
